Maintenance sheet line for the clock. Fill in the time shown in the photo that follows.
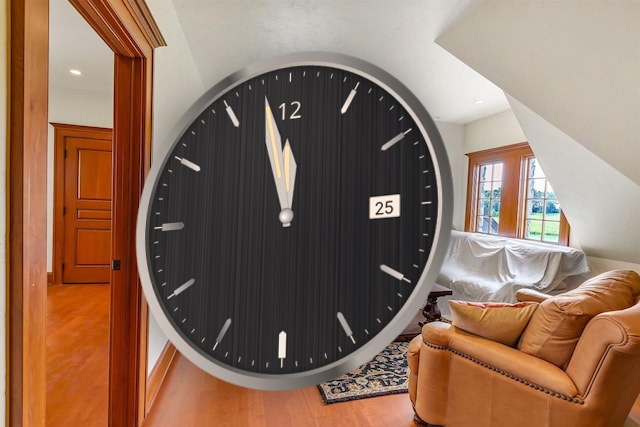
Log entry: 11:58
